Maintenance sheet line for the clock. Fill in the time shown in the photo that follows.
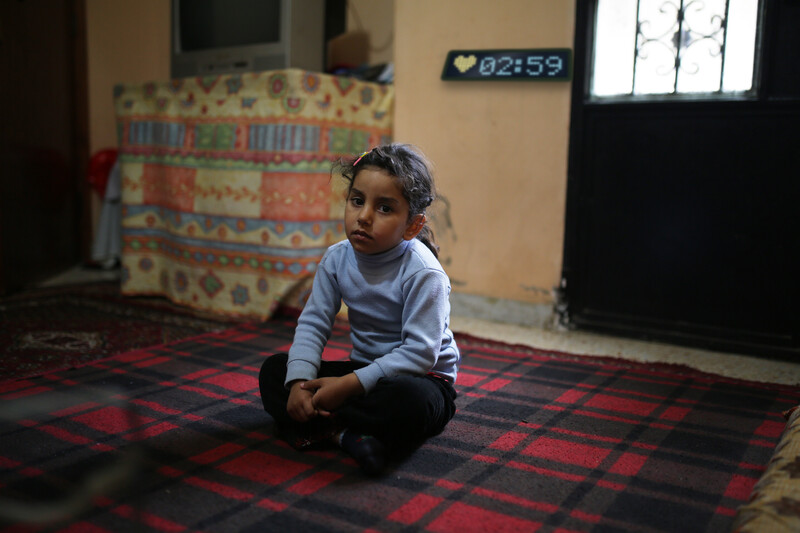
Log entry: 2:59
